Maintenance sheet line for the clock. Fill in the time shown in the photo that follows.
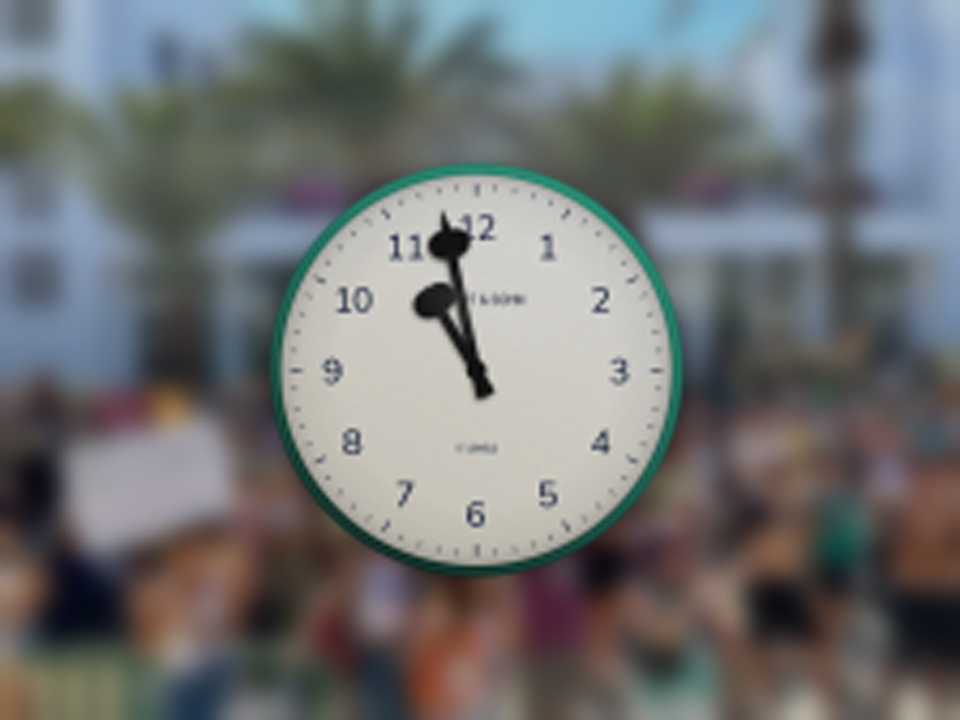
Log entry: 10:58
